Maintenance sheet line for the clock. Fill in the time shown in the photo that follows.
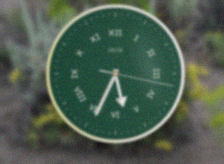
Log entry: 5:34:17
